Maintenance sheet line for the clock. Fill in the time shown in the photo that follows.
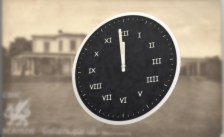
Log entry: 11:59
